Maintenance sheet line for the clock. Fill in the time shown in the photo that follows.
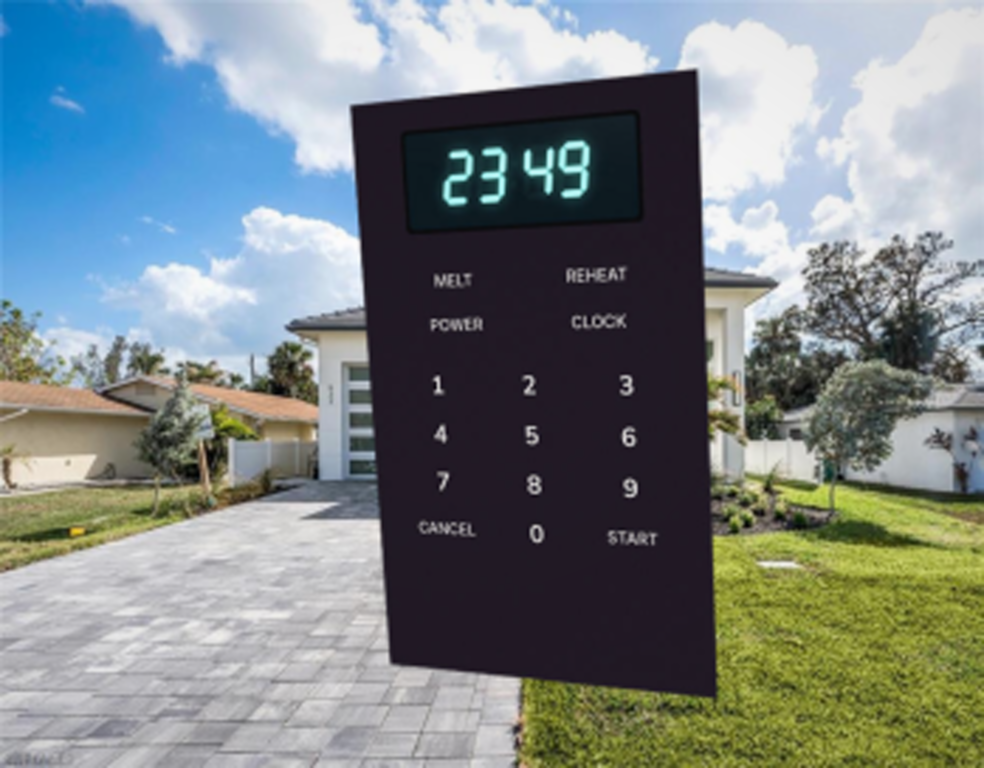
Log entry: 23:49
